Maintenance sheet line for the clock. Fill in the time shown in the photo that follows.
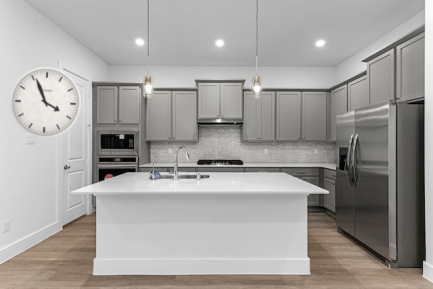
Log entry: 3:56
